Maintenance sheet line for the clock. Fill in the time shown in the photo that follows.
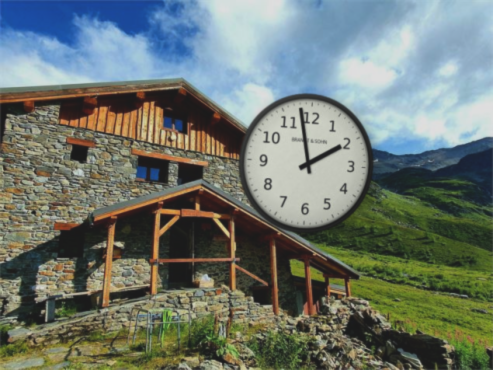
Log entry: 1:58
